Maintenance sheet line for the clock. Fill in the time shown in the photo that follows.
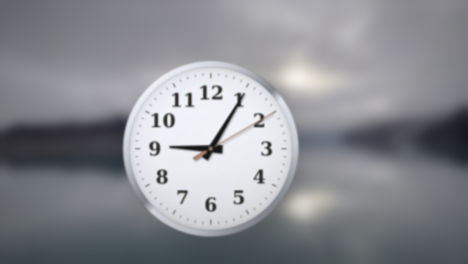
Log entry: 9:05:10
